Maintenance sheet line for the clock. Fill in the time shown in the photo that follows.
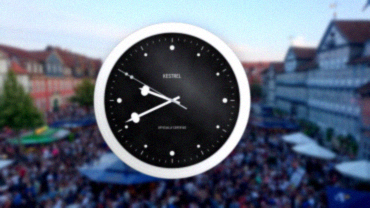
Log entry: 9:40:50
